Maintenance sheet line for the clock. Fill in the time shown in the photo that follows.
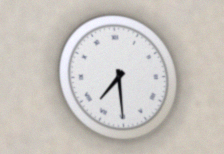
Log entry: 7:30
